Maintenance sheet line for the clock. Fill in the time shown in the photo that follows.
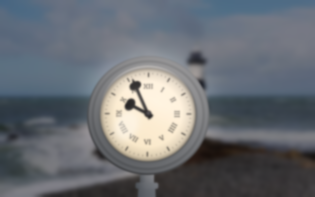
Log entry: 9:56
